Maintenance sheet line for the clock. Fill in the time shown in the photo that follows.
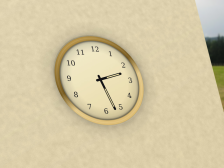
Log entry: 2:27
